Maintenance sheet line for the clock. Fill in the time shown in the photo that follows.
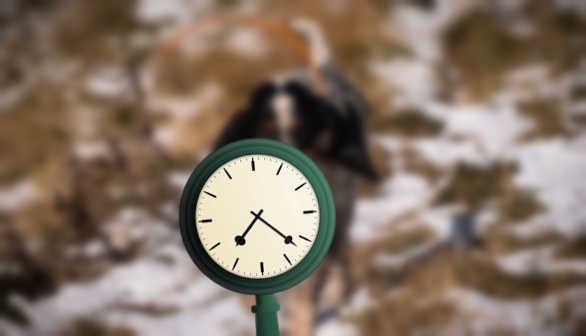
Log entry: 7:22
